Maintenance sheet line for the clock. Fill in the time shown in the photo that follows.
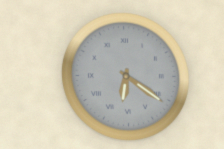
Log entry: 6:21
